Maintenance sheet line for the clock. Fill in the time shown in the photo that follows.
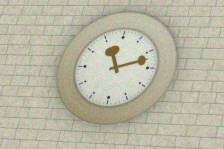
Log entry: 11:12
